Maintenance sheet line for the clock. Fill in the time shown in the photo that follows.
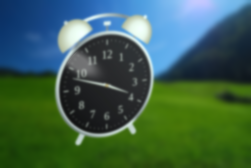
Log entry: 3:48
